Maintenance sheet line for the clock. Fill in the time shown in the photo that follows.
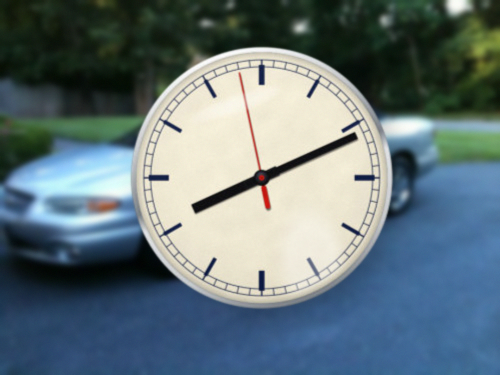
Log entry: 8:10:58
